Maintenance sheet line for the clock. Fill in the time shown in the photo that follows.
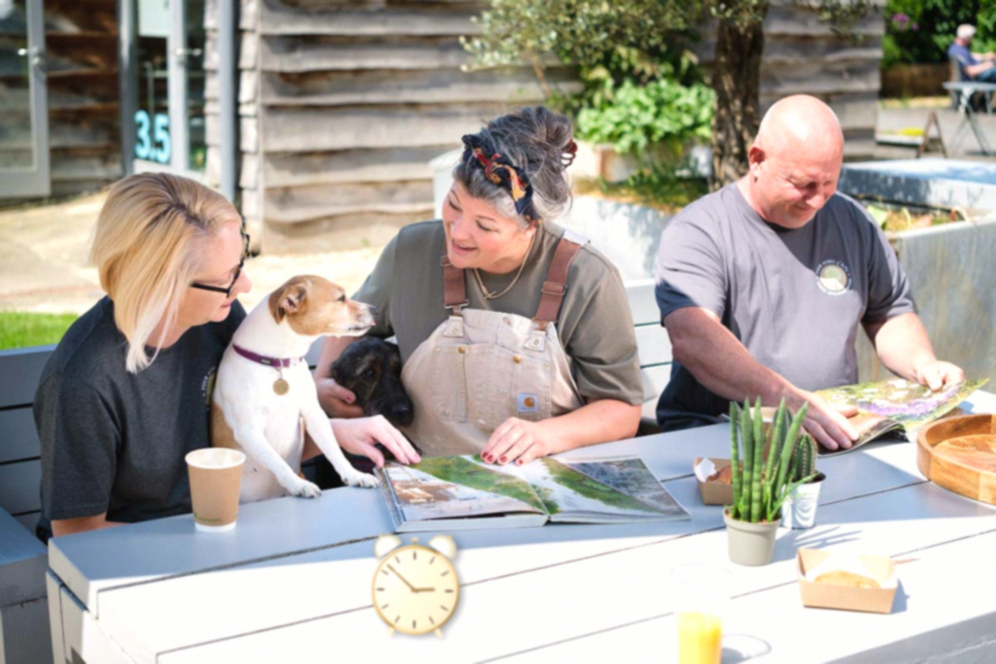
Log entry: 2:52
